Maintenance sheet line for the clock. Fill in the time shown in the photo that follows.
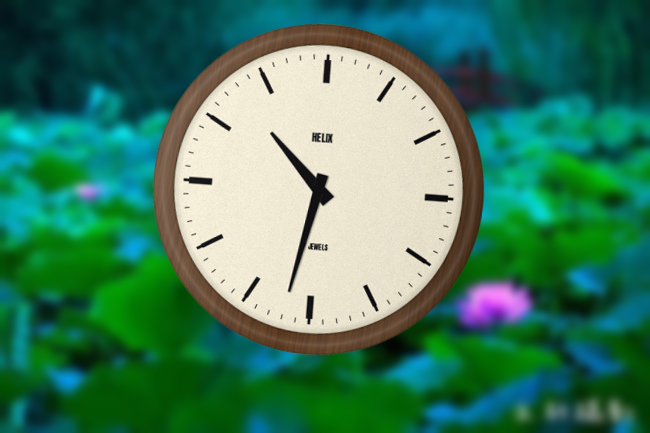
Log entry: 10:32
